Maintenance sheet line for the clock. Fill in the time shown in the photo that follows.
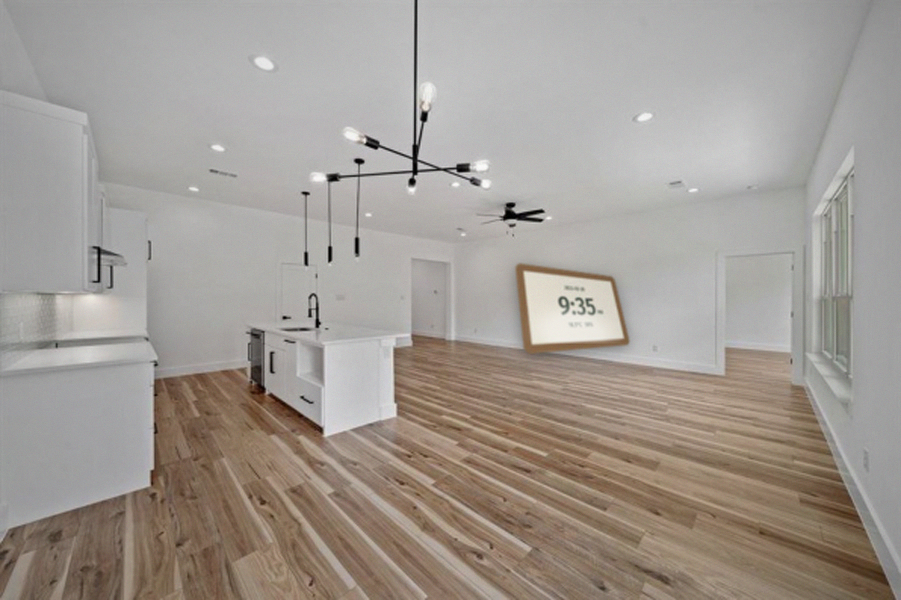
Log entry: 9:35
